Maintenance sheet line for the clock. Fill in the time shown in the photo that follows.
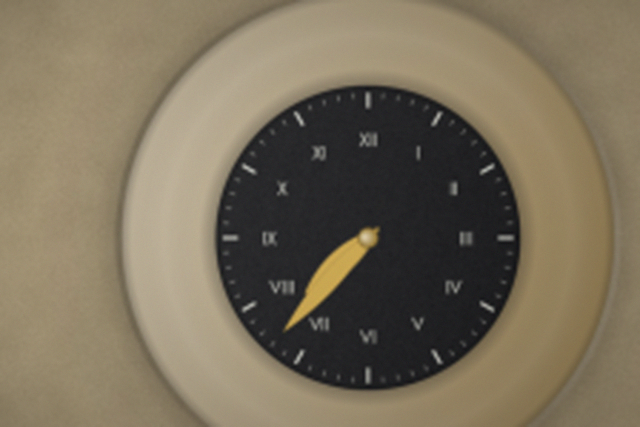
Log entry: 7:37
